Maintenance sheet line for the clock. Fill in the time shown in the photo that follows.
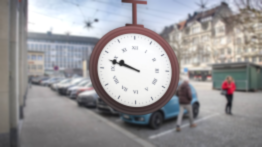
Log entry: 9:48
